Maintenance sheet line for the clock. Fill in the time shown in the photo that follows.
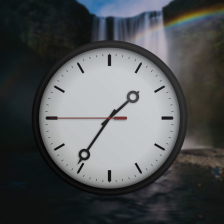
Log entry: 1:35:45
